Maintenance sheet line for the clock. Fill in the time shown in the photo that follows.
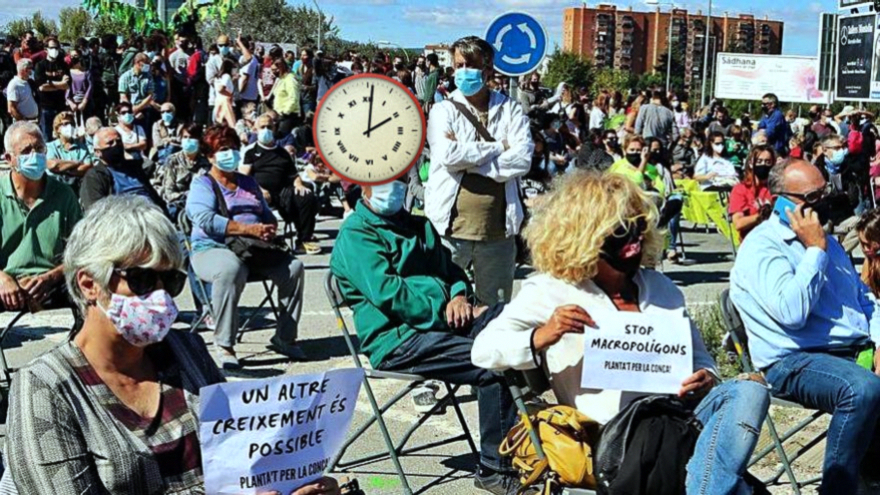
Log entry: 2:01
